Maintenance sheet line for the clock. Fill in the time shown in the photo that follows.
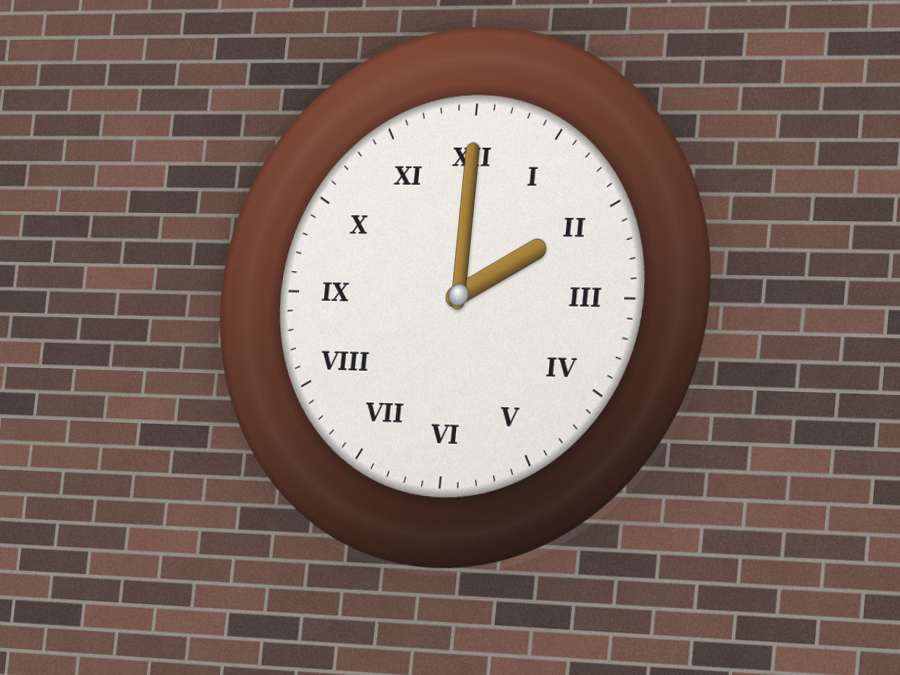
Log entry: 2:00
